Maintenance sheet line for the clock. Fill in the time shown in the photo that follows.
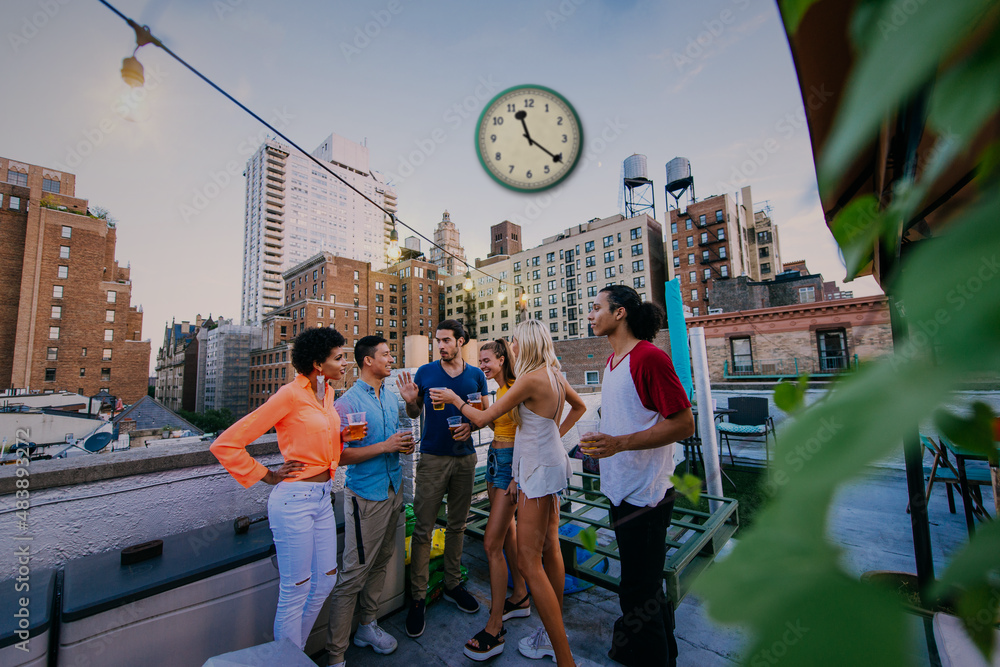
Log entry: 11:21
